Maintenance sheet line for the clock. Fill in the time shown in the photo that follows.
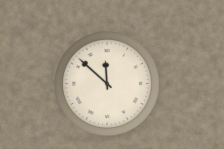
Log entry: 11:52
